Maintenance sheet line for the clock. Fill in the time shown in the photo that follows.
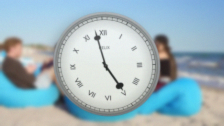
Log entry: 4:58
